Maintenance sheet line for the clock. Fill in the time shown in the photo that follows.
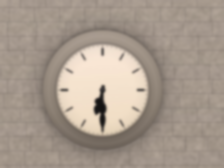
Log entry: 6:30
